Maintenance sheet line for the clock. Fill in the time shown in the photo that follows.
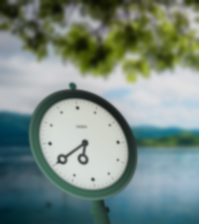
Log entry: 6:40
